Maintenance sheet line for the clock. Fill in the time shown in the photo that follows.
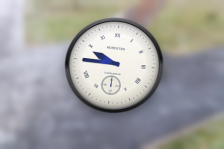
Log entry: 9:45
